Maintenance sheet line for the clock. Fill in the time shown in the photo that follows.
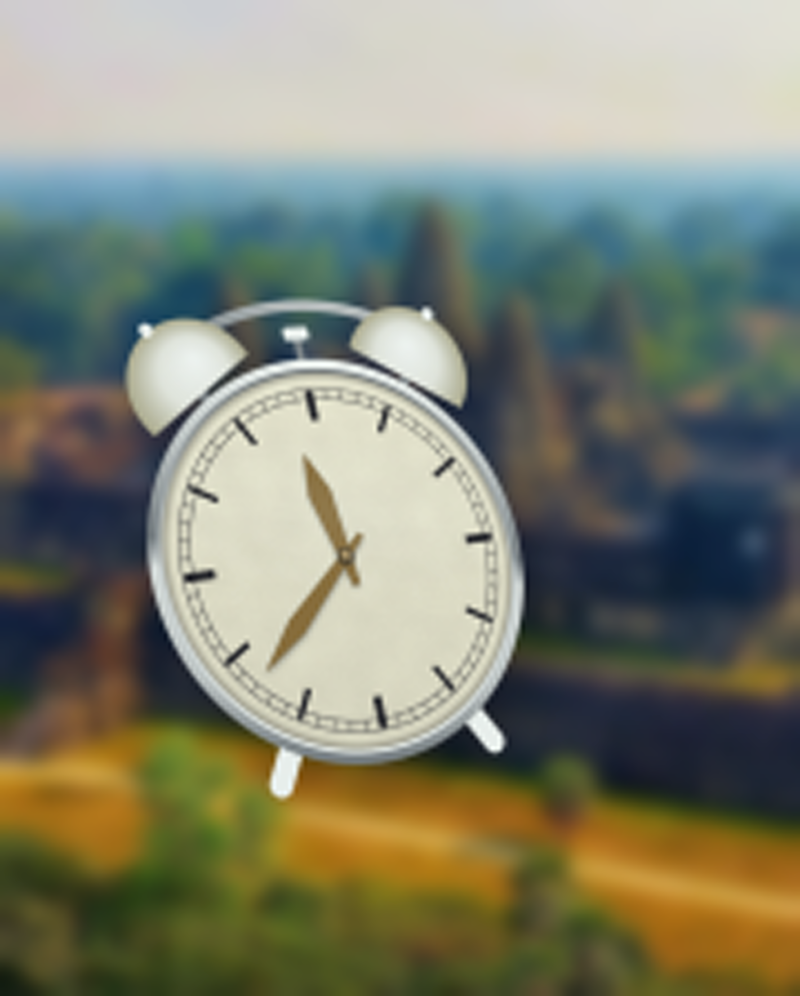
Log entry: 11:38
